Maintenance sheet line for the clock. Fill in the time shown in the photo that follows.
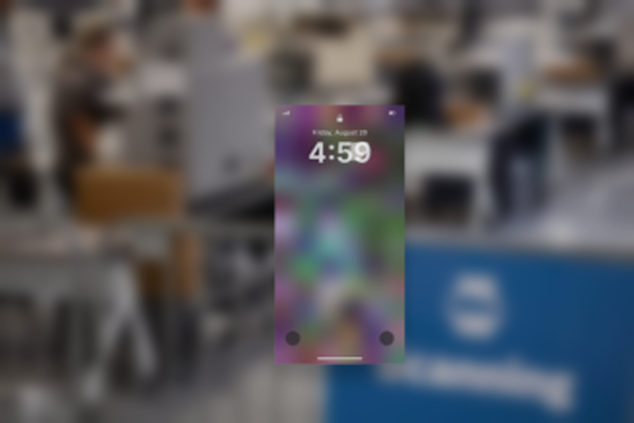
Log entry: 4:59
